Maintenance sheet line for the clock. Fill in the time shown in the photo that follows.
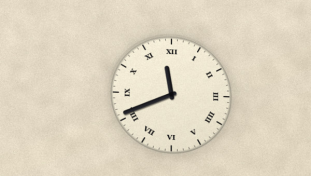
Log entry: 11:41
